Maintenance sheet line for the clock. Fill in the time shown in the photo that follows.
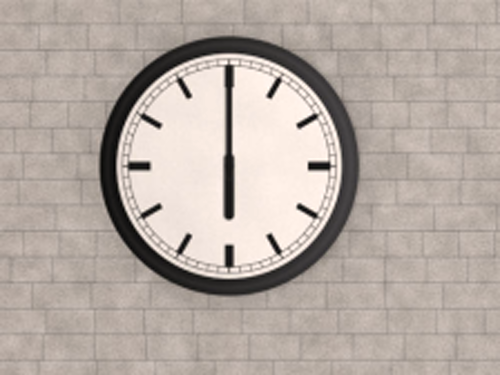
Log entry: 6:00
